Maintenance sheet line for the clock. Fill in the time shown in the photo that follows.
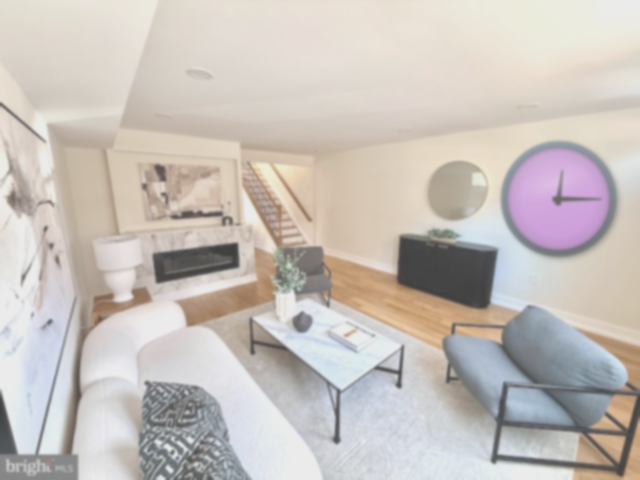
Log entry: 12:15
